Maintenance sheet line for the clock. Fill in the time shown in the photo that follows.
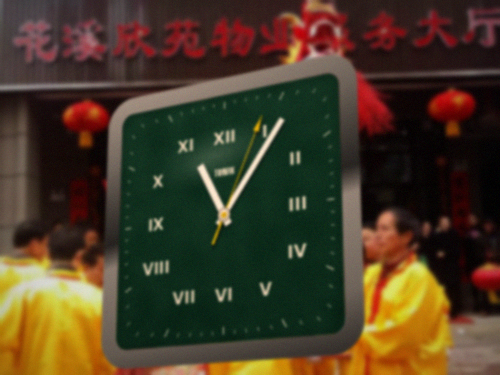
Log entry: 11:06:04
